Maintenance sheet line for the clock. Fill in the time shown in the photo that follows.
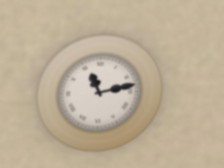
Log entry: 11:13
